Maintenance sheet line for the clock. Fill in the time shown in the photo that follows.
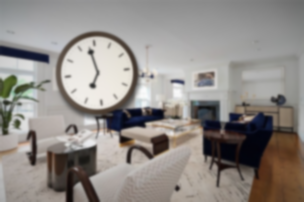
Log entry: 6:58
